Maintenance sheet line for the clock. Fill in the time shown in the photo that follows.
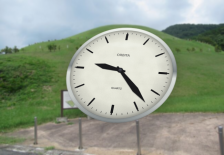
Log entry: 9:23
